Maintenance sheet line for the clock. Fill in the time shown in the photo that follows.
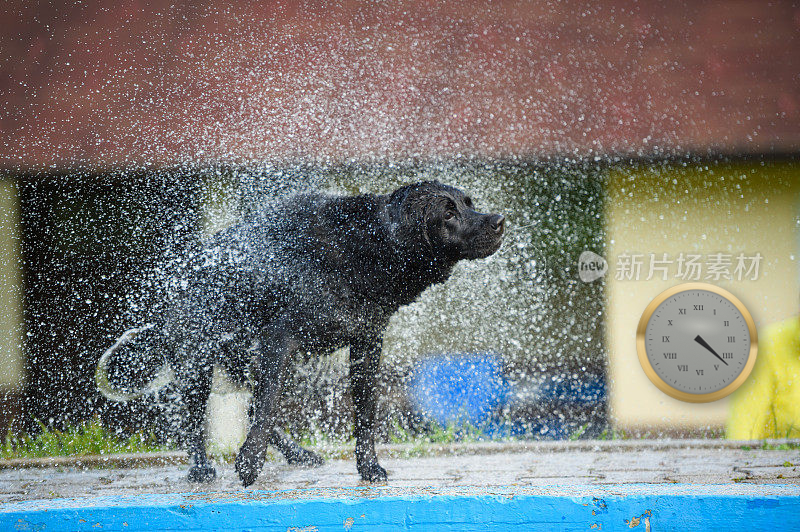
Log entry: 4:22
